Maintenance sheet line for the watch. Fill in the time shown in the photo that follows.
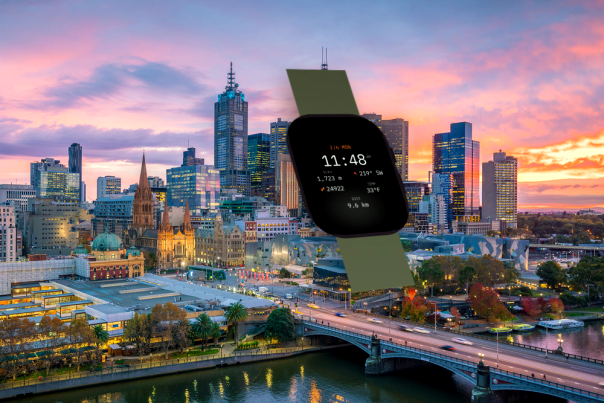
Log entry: 11:48
